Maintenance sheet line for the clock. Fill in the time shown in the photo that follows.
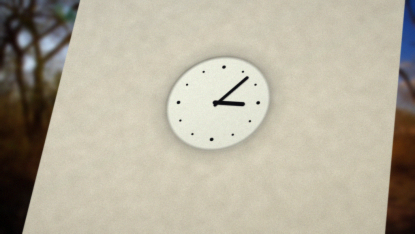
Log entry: 3:07
